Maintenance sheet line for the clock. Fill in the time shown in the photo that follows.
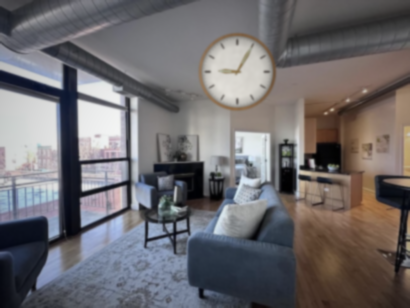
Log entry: 9:05
